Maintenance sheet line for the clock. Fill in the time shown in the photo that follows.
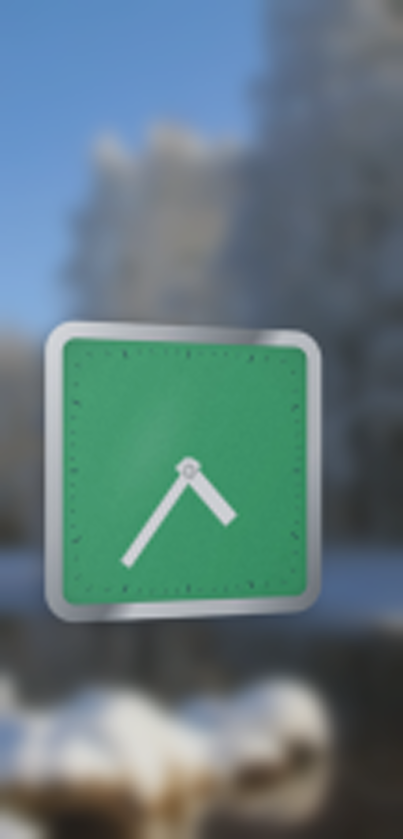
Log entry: 4:36
